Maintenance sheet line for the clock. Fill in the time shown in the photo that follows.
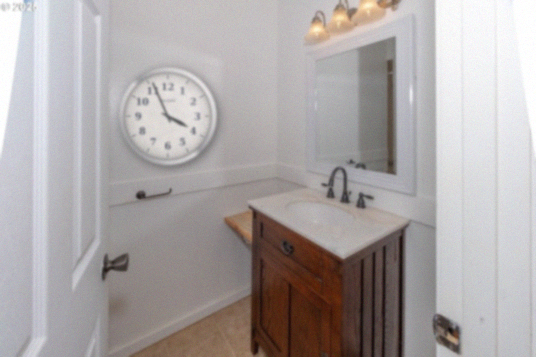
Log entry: 3:56
